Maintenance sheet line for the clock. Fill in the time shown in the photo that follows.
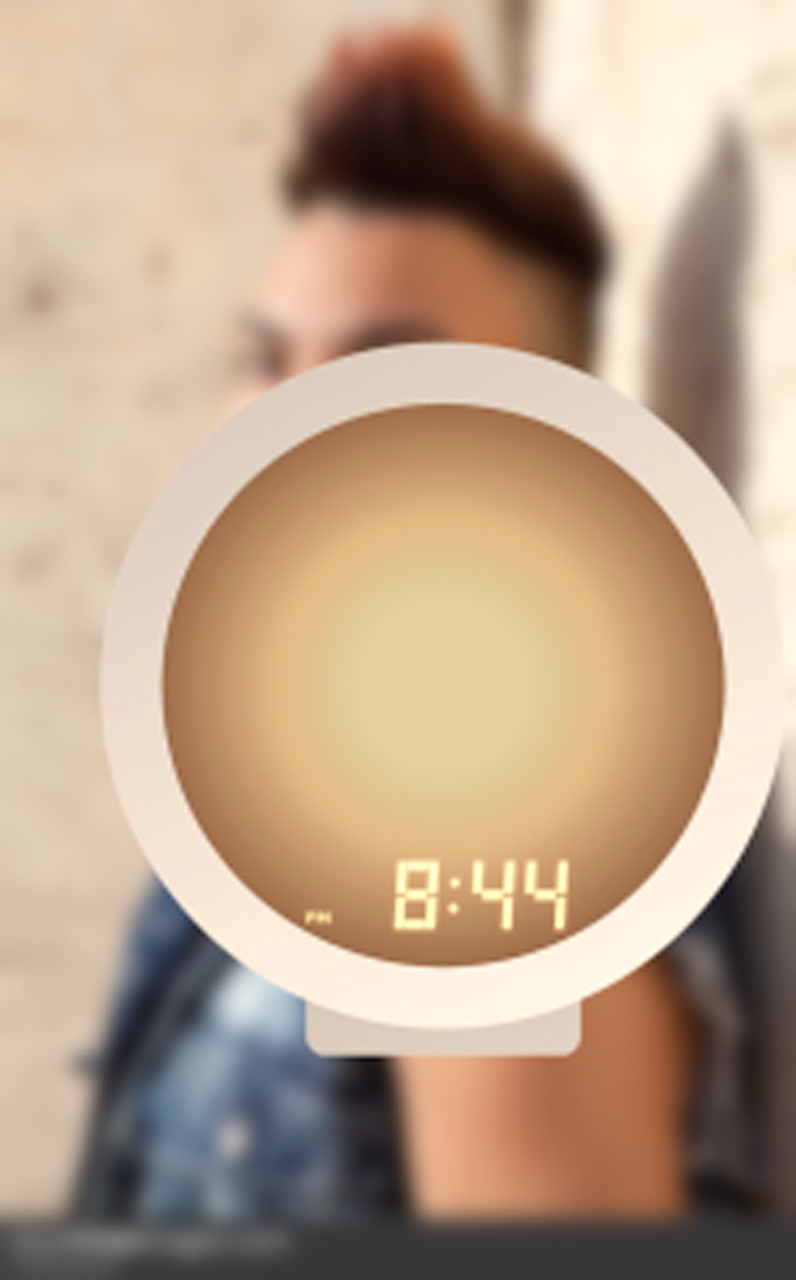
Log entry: 8:44
